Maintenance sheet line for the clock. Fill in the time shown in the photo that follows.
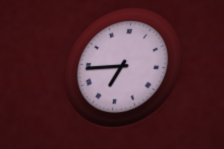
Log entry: 6:44
